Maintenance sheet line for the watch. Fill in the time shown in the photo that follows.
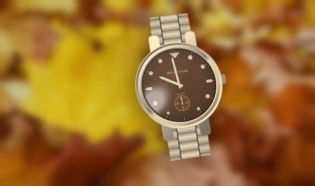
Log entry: 9:59
